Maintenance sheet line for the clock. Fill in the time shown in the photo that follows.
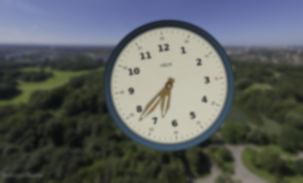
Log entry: 6:38
